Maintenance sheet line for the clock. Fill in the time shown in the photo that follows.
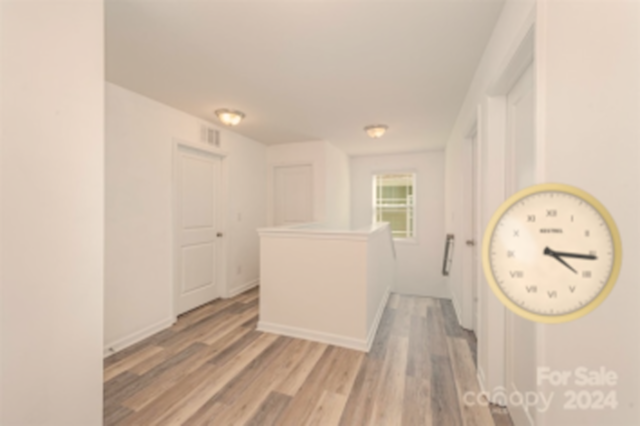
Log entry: 4:16
